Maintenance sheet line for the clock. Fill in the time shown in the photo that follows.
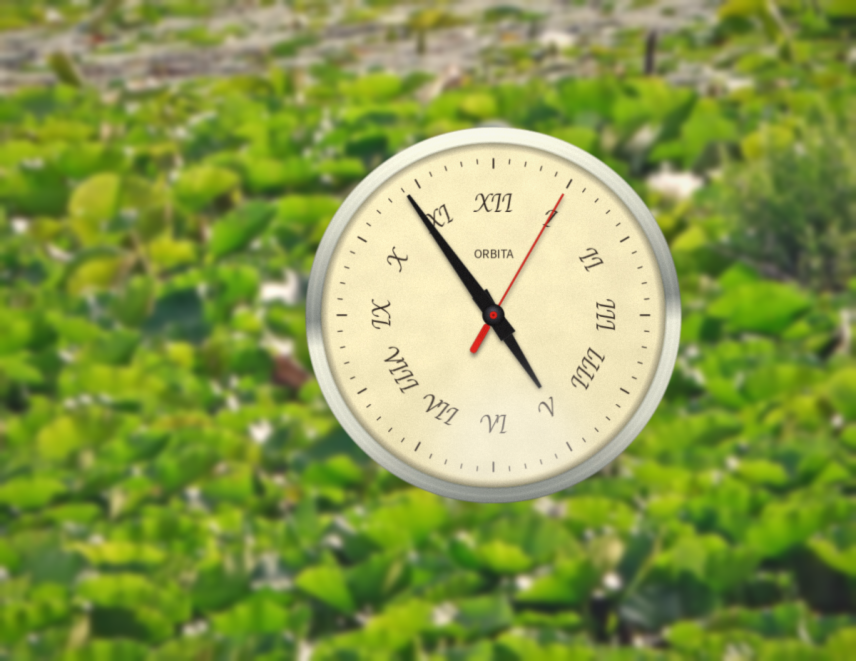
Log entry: 4:54:05
